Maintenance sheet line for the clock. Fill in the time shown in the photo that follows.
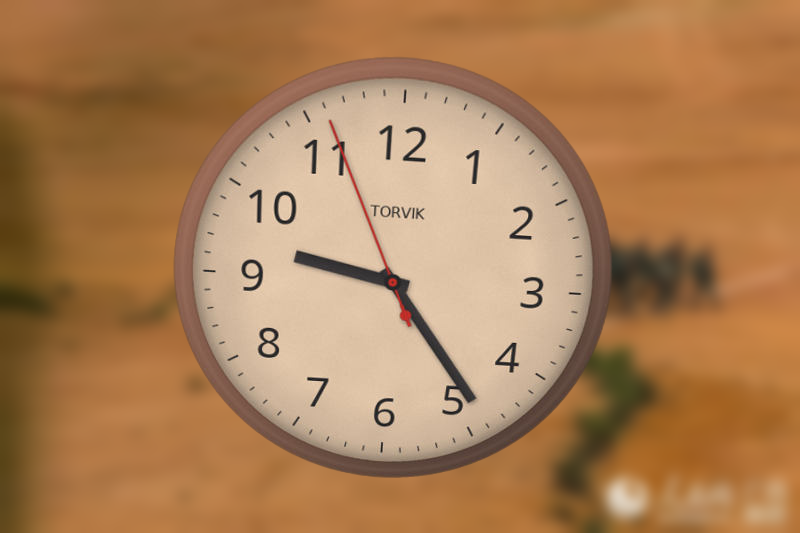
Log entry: 9:23:56
